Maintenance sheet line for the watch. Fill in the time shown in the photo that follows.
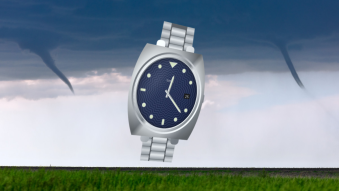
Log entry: 12:22
